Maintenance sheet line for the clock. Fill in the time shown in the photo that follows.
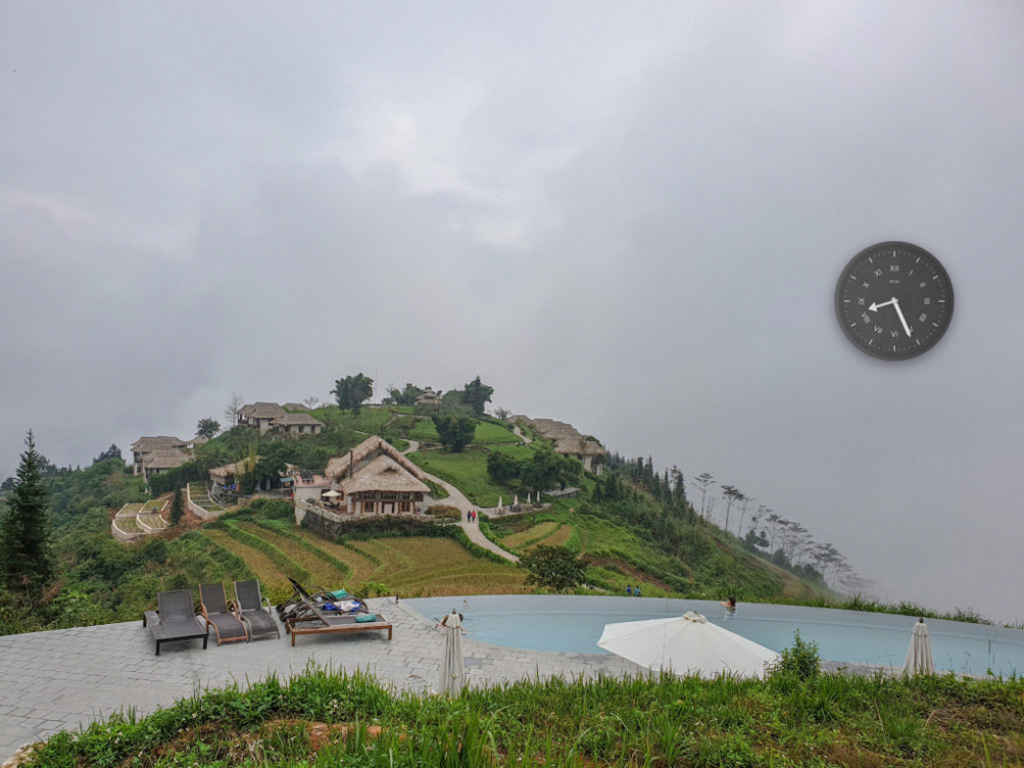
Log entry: 8:26
